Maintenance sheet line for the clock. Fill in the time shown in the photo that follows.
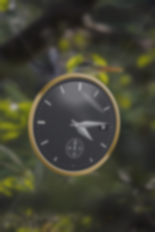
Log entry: 4:14
